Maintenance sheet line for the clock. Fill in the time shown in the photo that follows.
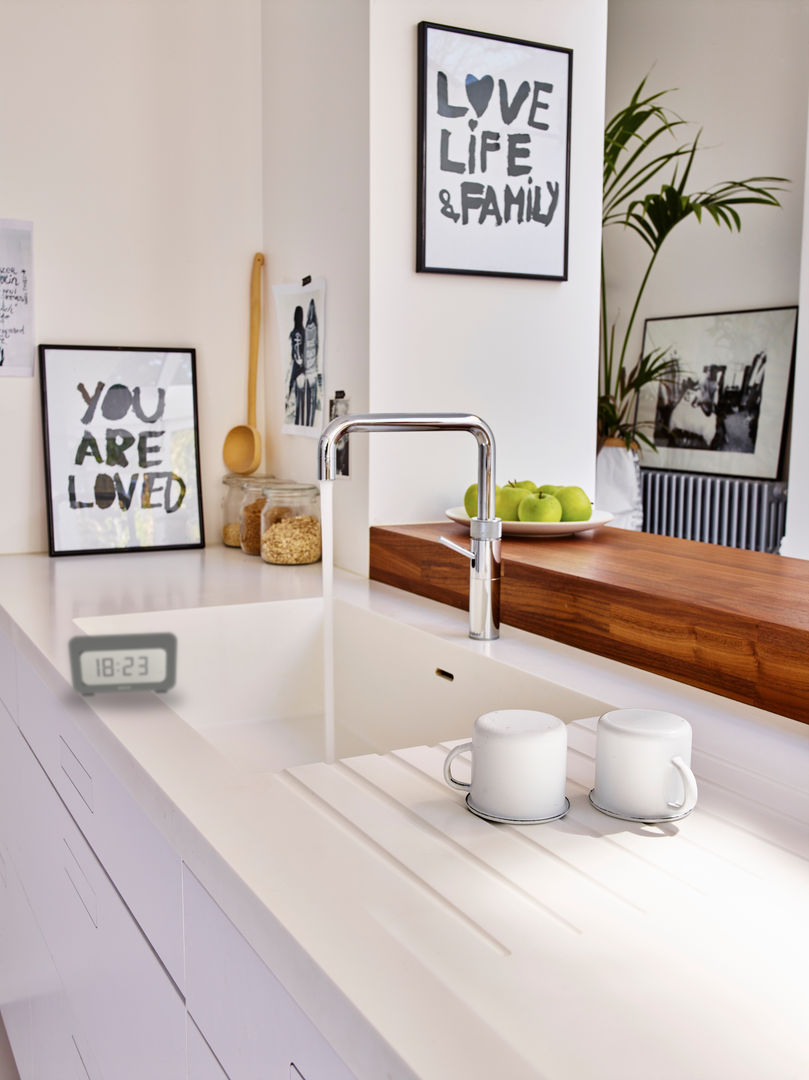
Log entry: 18:23
